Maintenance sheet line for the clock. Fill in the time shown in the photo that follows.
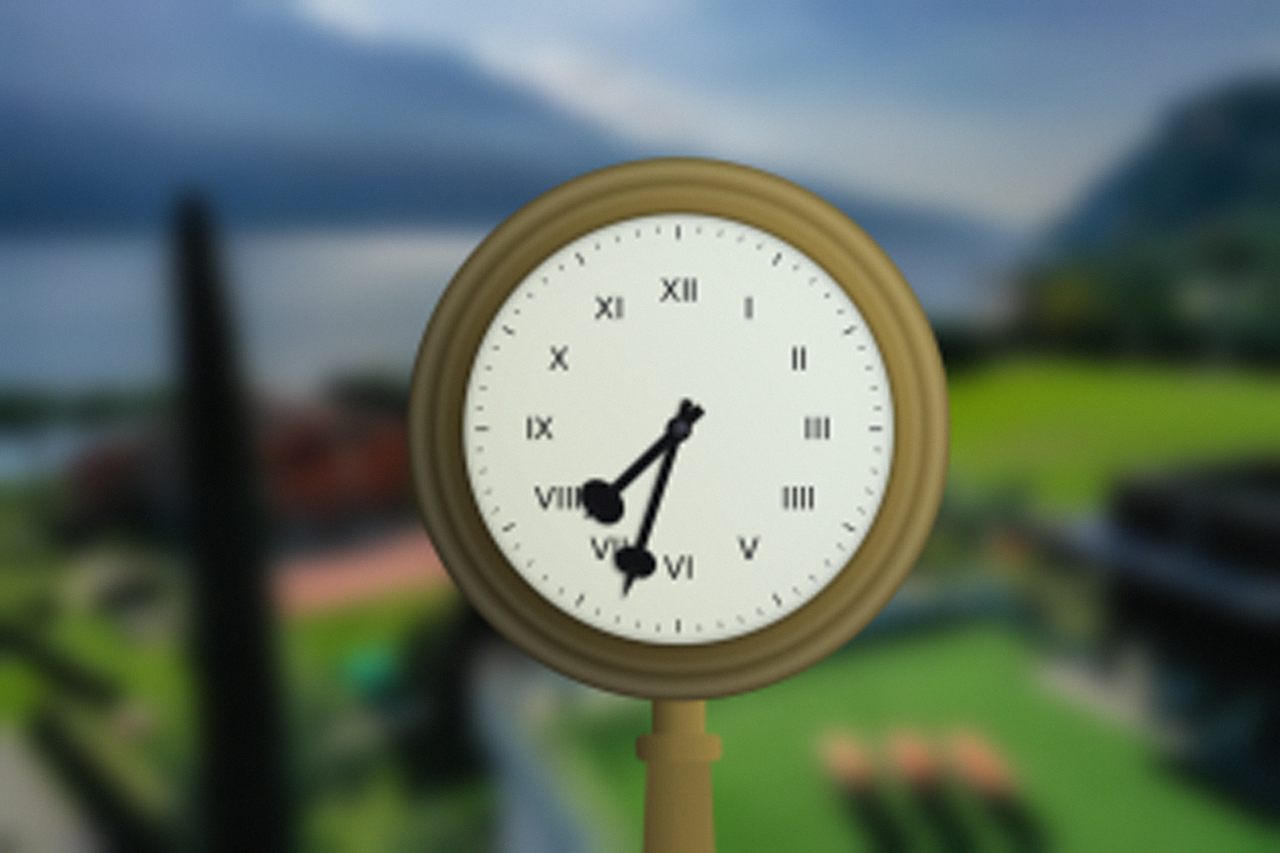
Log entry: 7:33
